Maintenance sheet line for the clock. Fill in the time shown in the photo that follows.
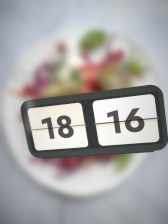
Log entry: 18:16
